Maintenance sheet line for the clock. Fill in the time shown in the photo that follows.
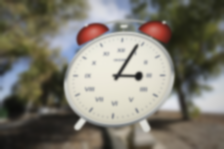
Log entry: 3:04
